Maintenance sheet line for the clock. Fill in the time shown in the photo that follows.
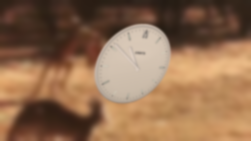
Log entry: 10:51
